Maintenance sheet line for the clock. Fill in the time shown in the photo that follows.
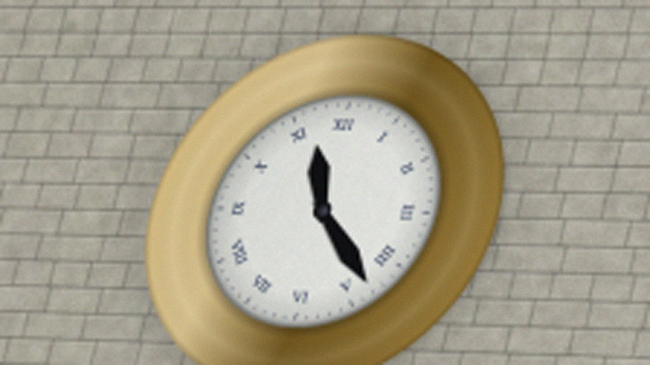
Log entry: 11:23
